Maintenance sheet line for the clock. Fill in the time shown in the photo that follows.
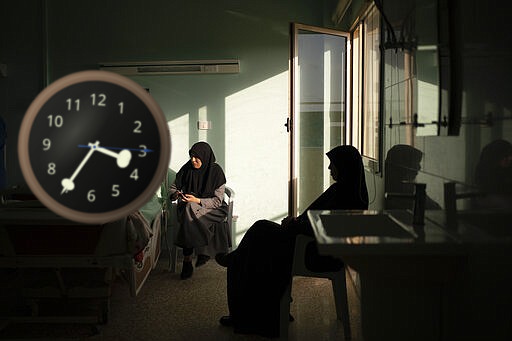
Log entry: 3:35:15
